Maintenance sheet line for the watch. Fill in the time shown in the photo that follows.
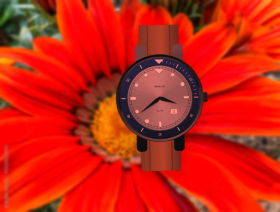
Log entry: 3:39
